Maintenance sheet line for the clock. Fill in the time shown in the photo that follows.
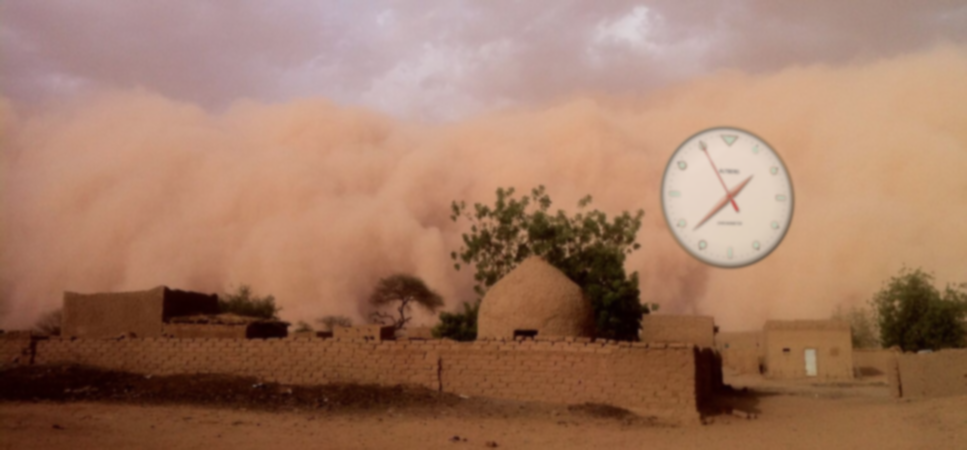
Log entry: 1:37:55
